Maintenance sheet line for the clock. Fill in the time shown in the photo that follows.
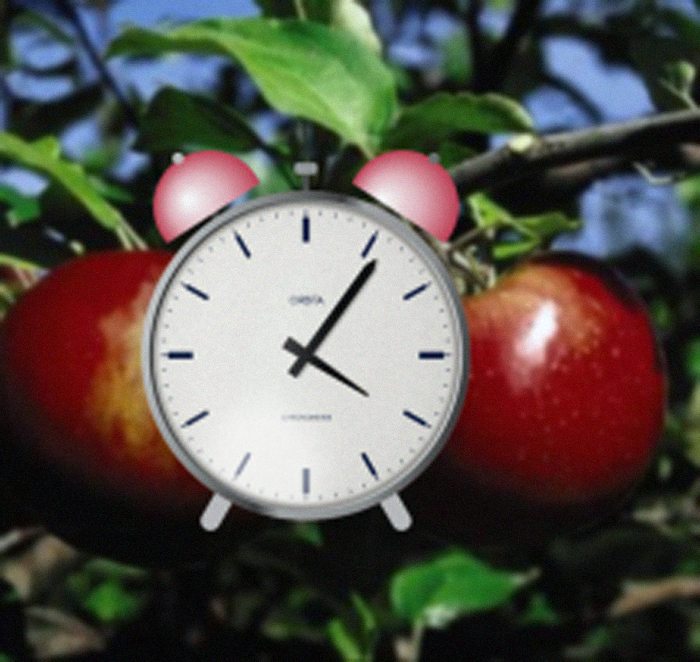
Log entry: 4:06
